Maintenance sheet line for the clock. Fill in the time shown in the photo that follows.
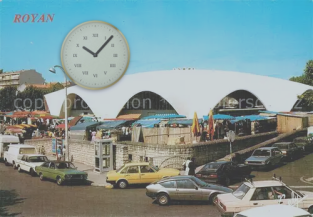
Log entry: 10:07
